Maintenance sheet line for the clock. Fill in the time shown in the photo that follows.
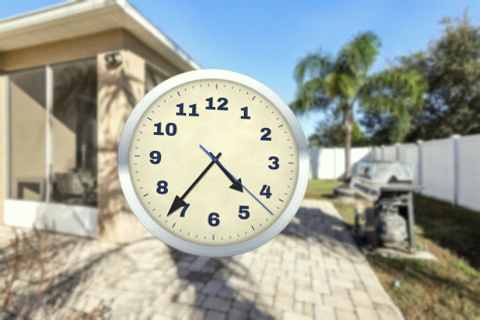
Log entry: 4:36:22
